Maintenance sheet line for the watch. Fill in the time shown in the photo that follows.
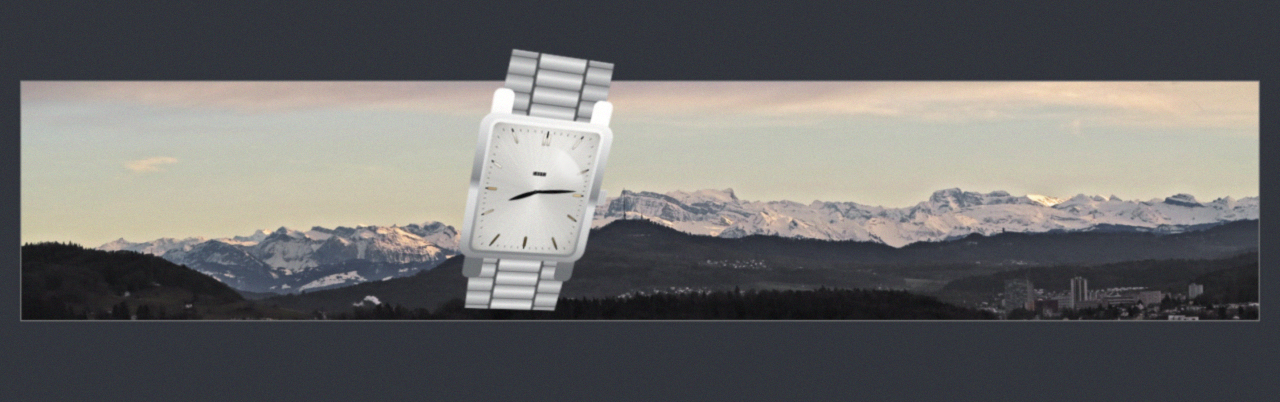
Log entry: 8:14
